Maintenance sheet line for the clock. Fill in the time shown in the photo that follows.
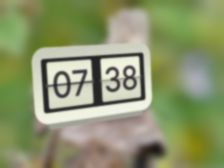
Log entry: 7:38
